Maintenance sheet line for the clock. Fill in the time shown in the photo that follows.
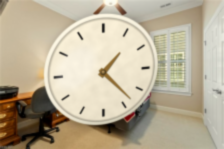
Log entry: 1:23
